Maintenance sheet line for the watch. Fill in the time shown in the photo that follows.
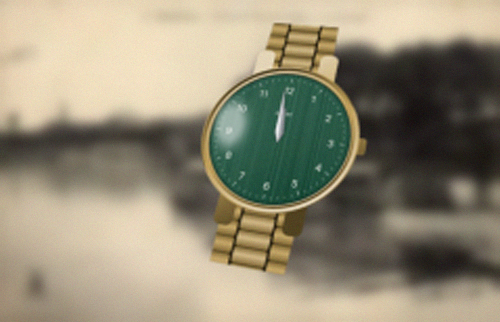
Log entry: 11:59
